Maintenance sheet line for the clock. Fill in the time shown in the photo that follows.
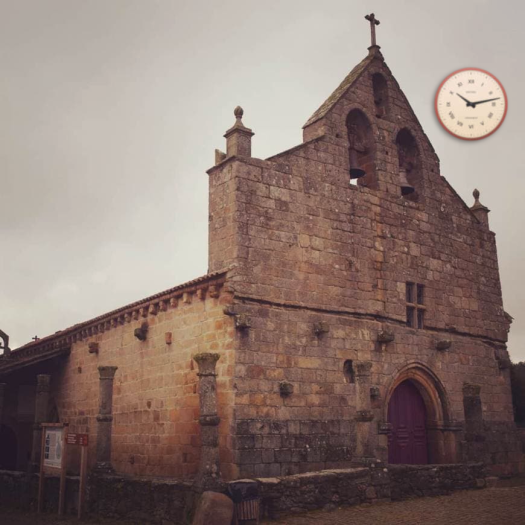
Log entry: 10:13
